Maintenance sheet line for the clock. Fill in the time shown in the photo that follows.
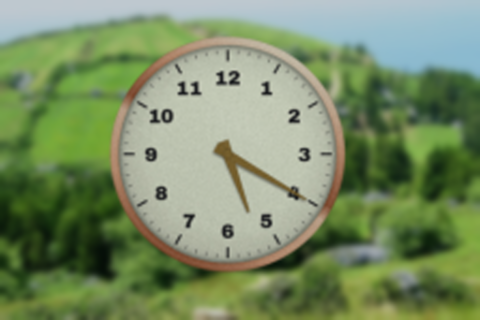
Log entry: 5:20
